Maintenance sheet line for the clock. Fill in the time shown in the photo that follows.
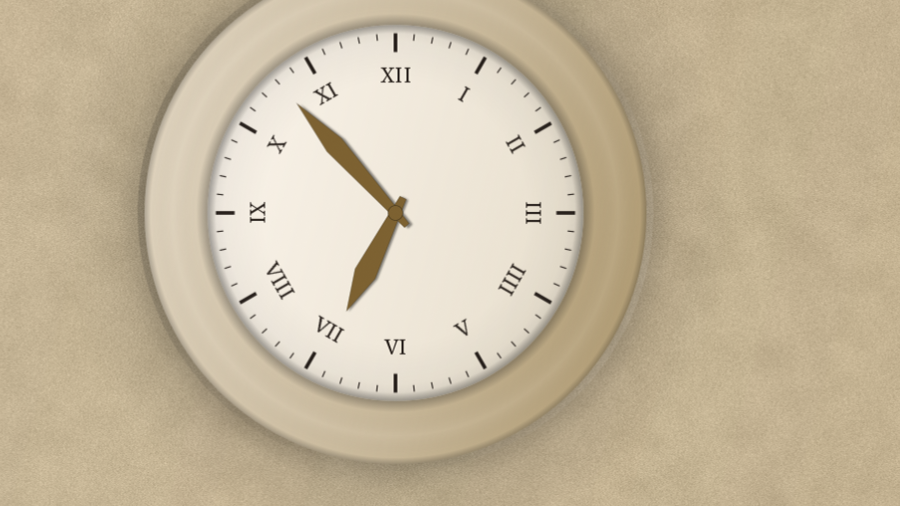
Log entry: 6:53
